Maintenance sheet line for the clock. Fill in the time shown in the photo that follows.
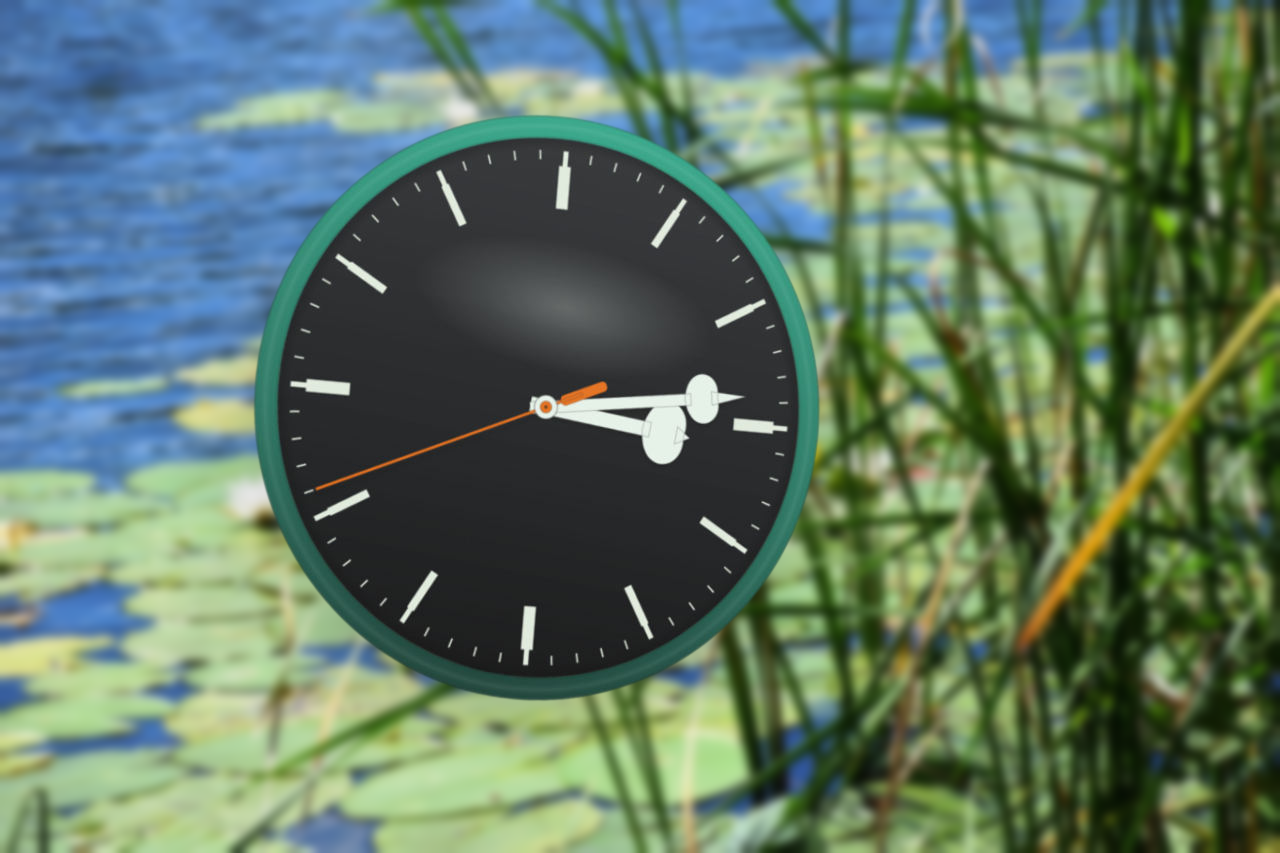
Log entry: 3:13:41
